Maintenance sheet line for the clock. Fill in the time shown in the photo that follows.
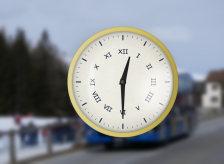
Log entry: 12:30
